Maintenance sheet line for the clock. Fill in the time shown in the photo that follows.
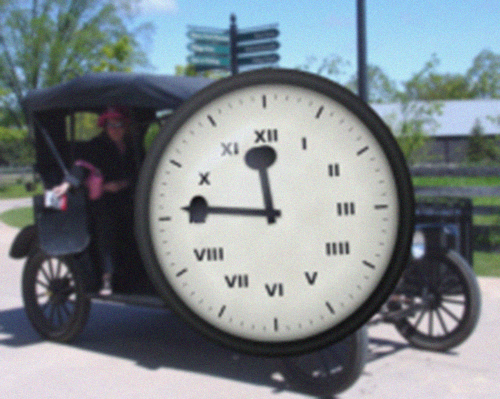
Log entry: 11:46
